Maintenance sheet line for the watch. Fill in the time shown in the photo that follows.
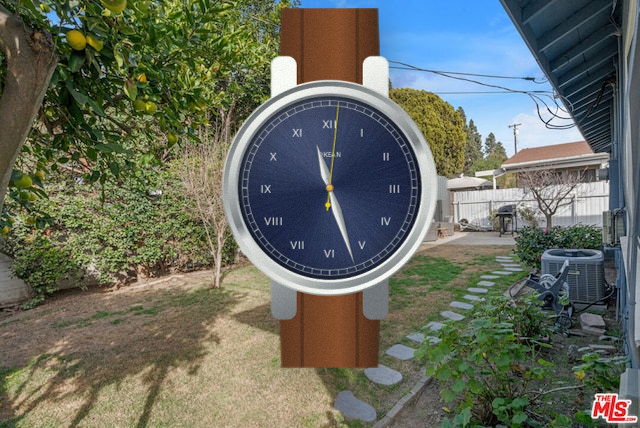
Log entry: 11:27:01
